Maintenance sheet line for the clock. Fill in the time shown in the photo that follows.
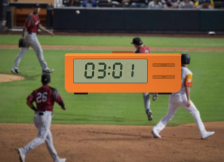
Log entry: 3:01
